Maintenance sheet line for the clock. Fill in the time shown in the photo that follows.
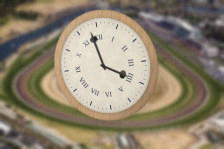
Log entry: 3:58
